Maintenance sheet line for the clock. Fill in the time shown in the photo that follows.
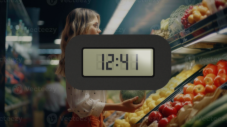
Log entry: 12:41
